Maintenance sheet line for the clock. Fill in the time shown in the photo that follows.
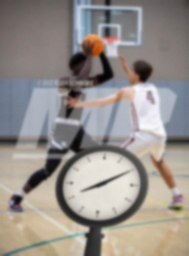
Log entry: 8:10
